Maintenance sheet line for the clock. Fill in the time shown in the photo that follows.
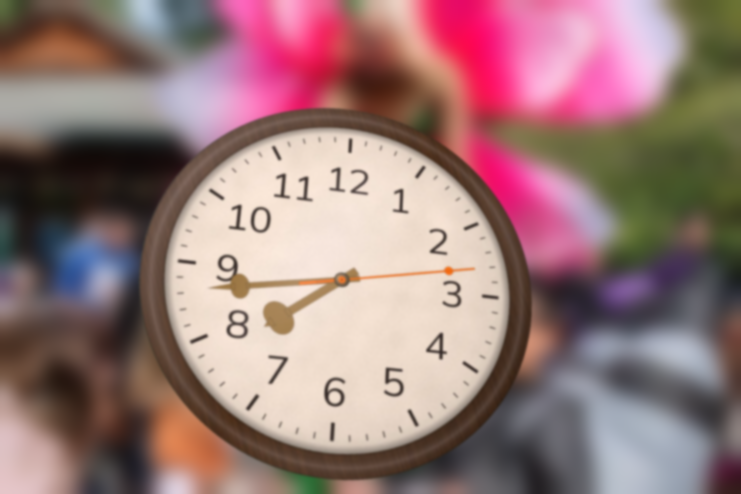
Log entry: 7:43:13
